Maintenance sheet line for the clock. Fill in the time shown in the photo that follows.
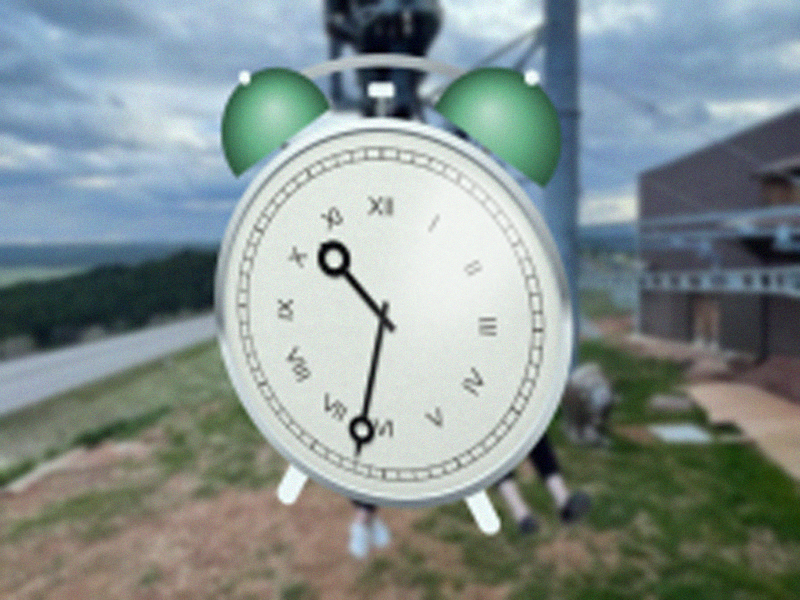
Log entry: 10:32
